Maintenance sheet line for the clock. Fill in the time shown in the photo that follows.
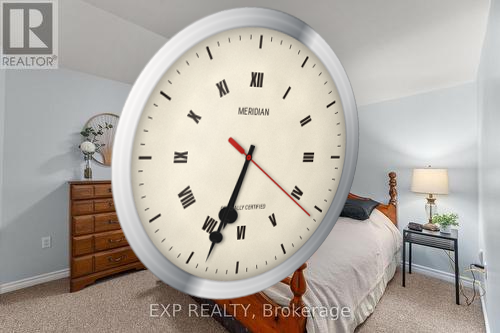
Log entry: 6:33:21
